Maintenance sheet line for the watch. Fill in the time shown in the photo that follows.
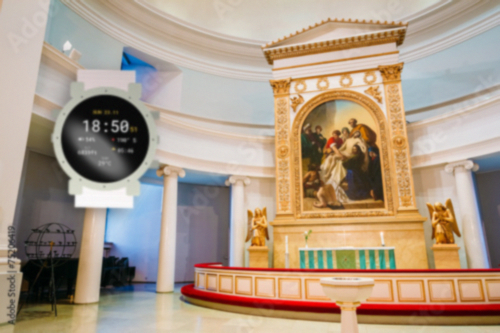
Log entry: 18:50
